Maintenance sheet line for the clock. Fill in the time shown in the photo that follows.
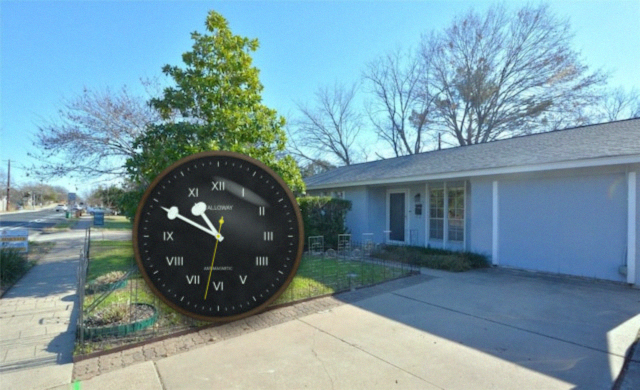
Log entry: 10:49:32
